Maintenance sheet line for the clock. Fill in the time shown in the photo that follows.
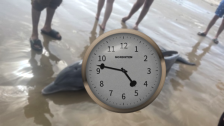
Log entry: 4:47
